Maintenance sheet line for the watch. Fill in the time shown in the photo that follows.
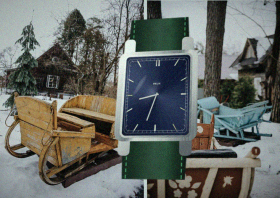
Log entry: 8:33
